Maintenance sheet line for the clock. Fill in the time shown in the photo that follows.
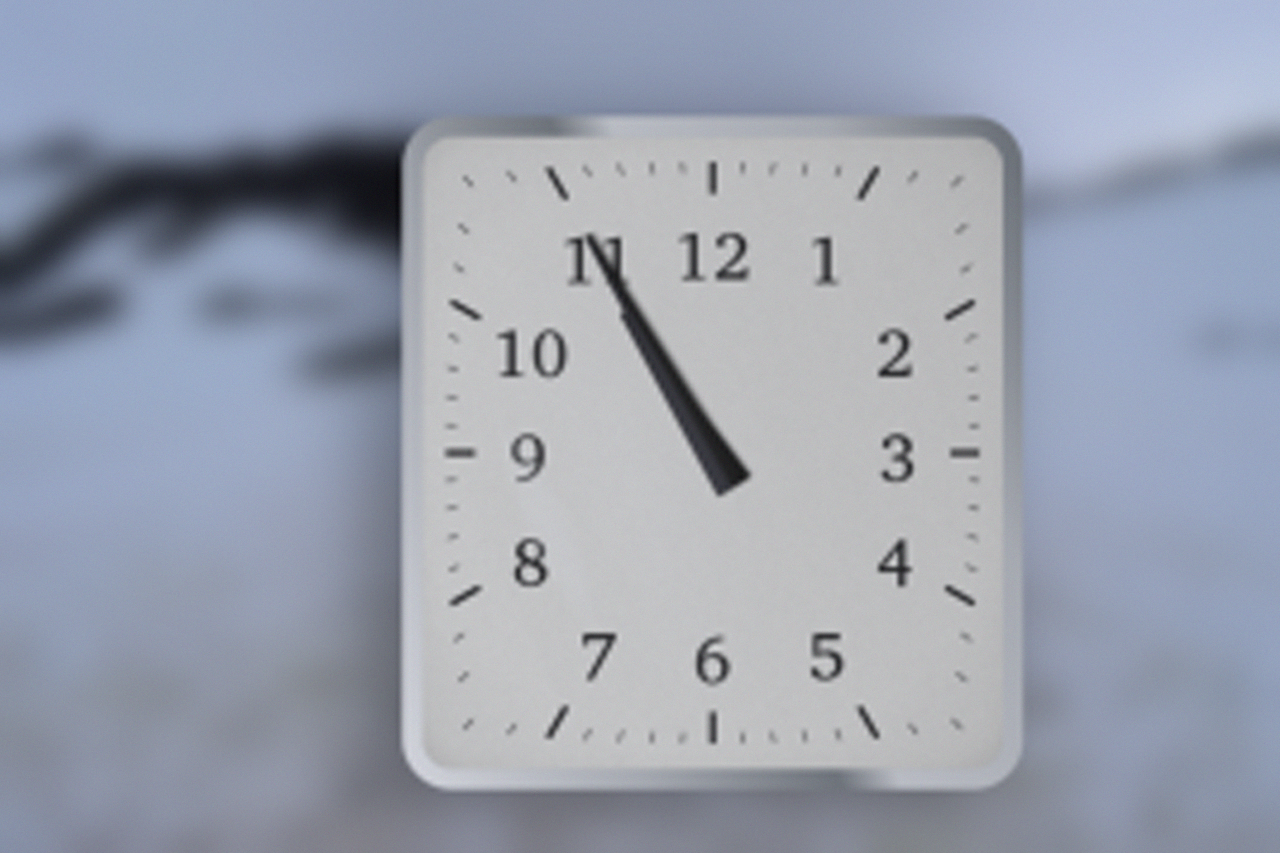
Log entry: 10:55
